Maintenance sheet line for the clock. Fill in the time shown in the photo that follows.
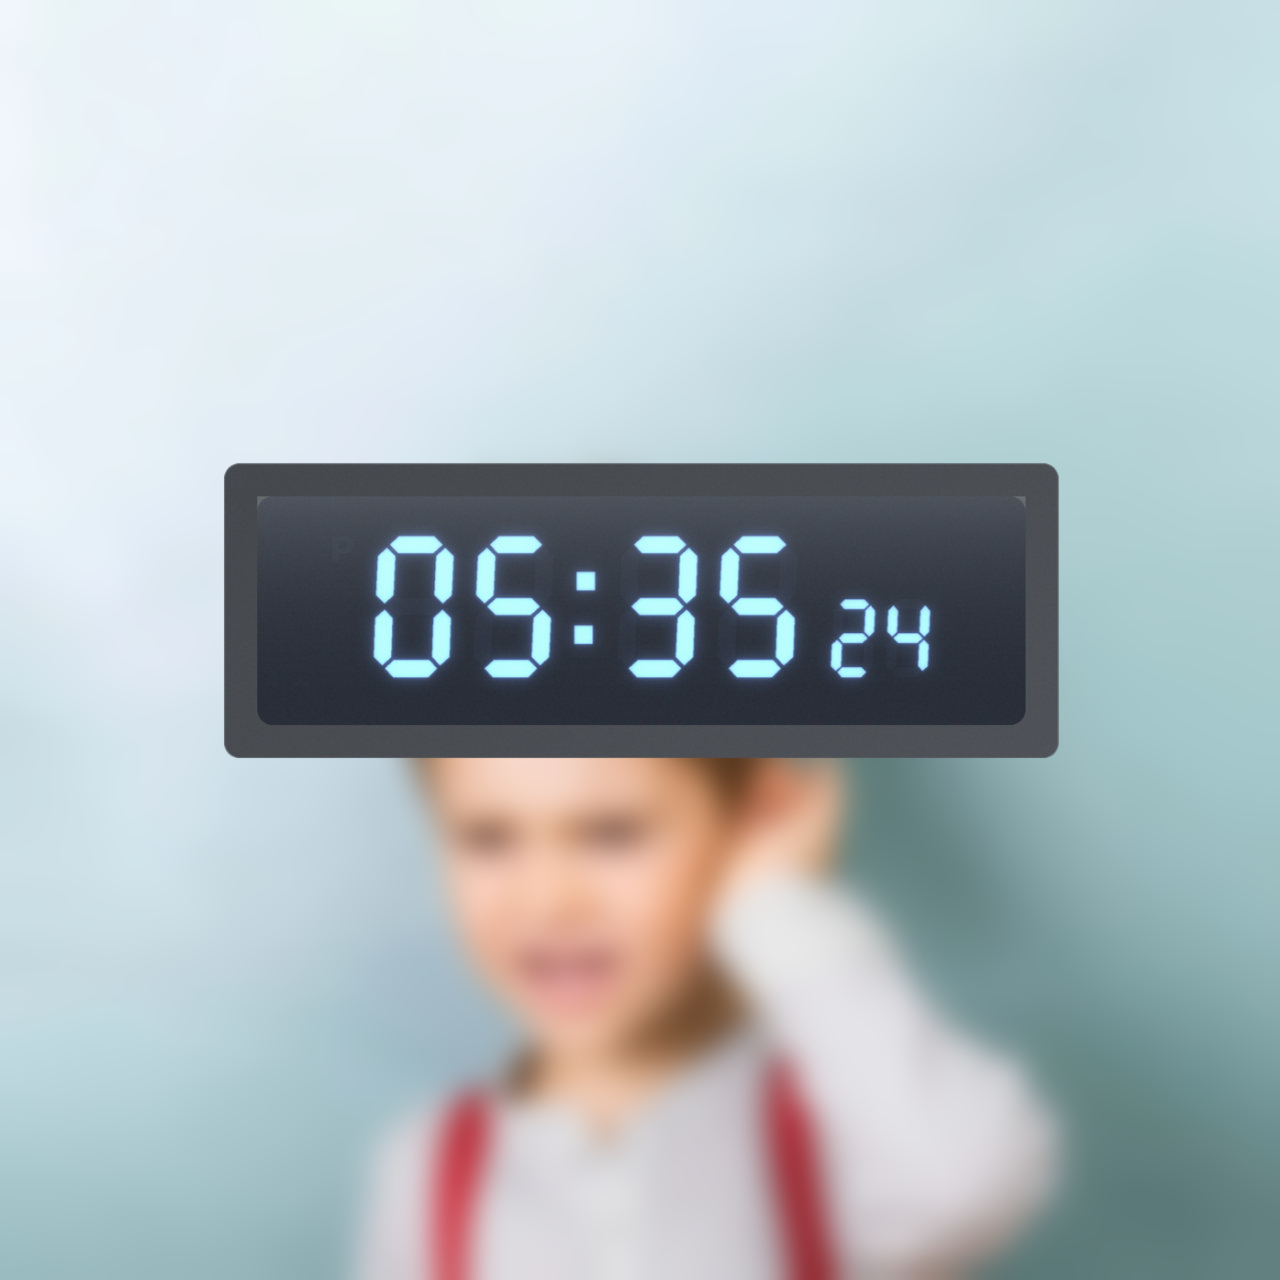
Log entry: 5:35:24
